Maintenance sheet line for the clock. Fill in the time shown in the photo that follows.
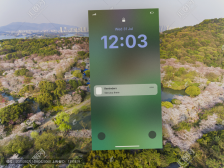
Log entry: 12:03
